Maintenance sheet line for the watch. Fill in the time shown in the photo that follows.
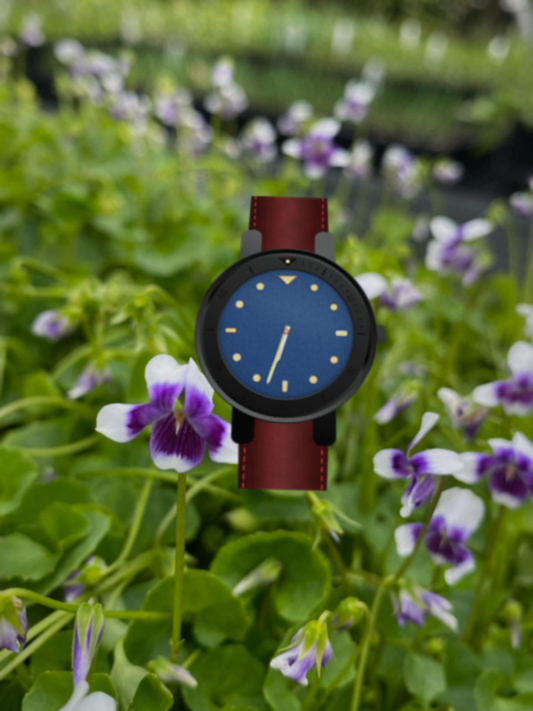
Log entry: 6:33
